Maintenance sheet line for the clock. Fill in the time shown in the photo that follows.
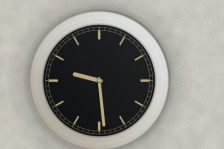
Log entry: 9:29
